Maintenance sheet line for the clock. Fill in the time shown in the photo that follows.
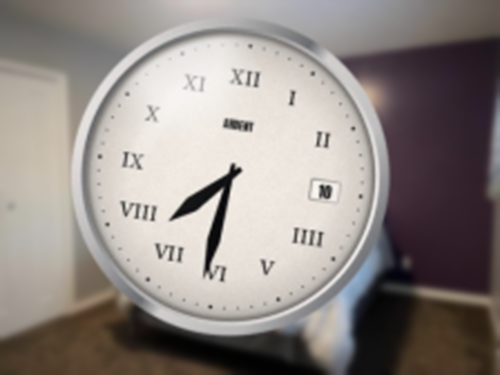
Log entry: 7:31
